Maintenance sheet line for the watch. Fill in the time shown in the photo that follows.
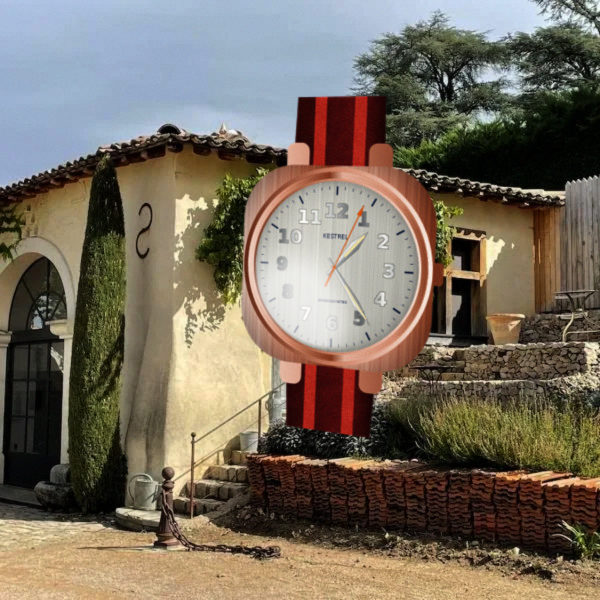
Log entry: 1:24:04
